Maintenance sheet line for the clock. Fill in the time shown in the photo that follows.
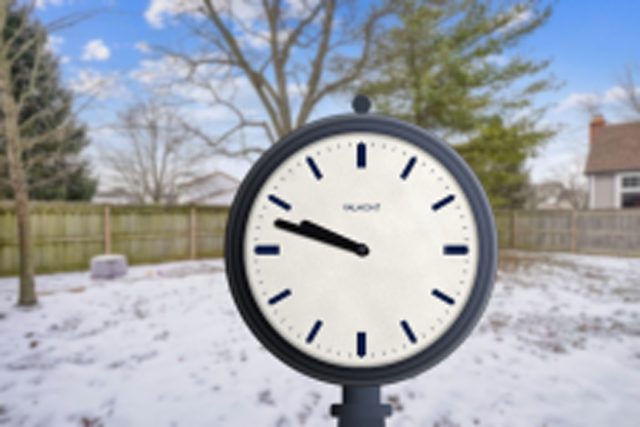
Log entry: 9:48
